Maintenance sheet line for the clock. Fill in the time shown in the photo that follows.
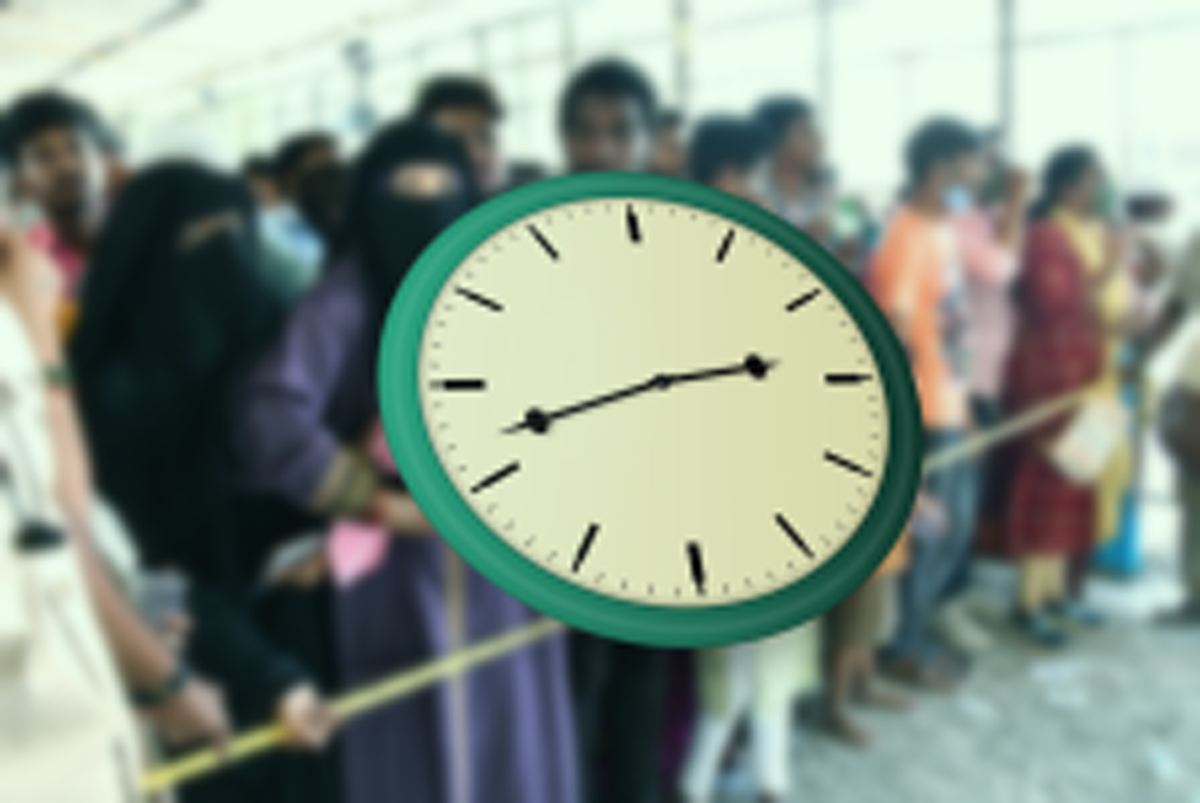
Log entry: 2:42
